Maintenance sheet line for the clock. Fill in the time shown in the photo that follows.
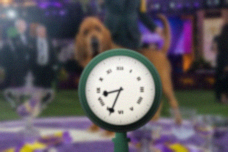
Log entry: 8:34
